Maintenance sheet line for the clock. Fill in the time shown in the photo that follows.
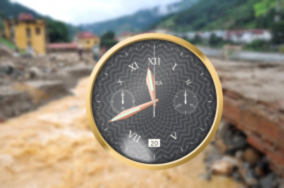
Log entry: 11:41
